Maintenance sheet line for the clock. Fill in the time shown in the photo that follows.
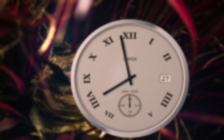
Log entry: 7:58
